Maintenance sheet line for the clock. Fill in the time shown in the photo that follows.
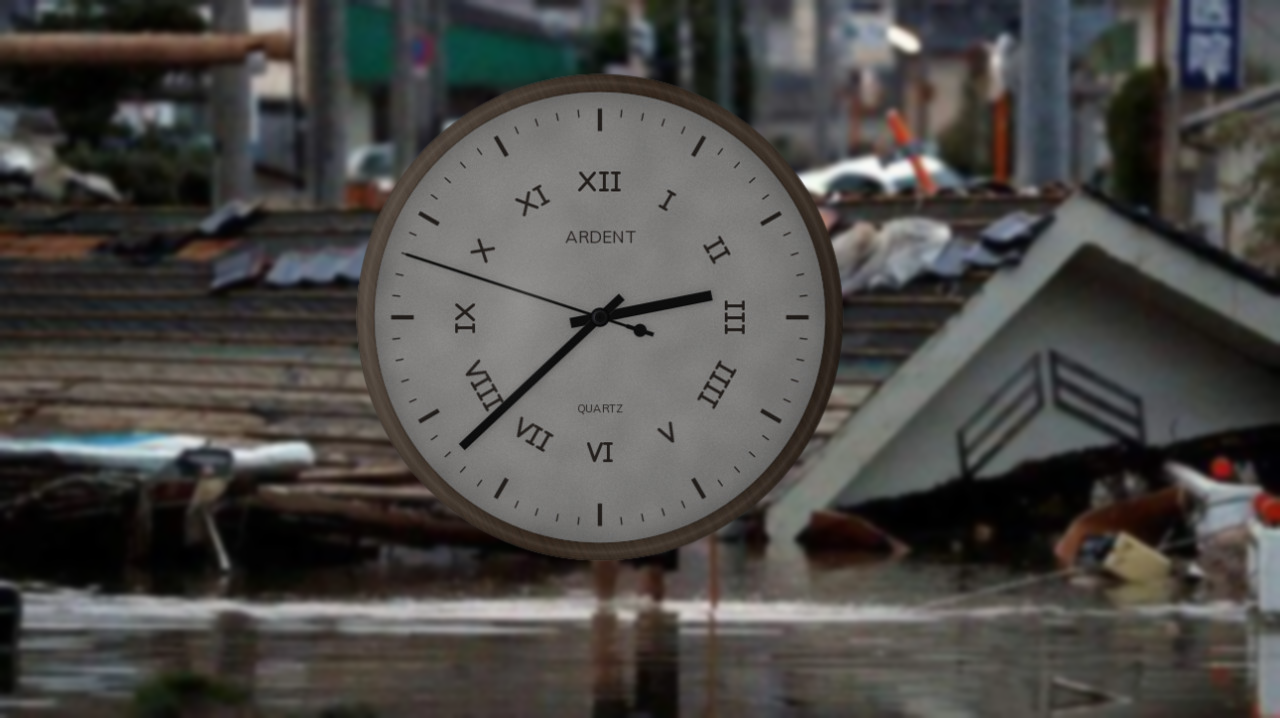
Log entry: 2:37:48
